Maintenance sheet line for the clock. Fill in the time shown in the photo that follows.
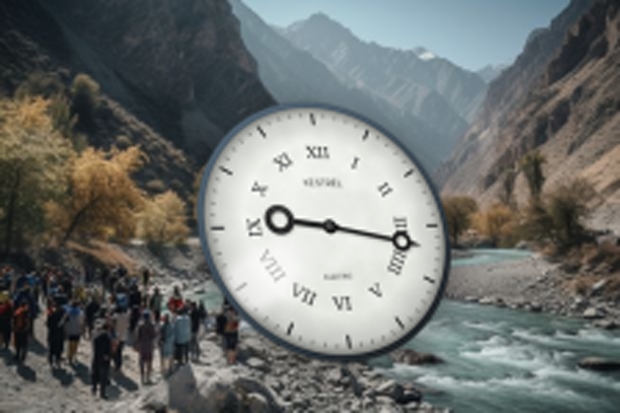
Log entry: 9:17
